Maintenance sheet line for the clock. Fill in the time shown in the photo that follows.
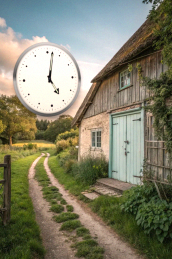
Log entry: 5:02
